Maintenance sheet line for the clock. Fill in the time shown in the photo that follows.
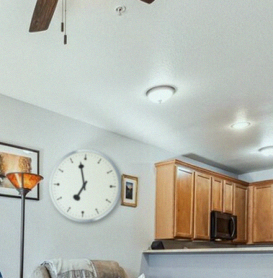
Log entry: 6:58
